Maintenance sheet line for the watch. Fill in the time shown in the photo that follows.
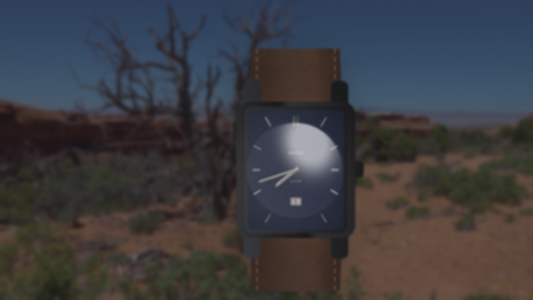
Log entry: 7:42
